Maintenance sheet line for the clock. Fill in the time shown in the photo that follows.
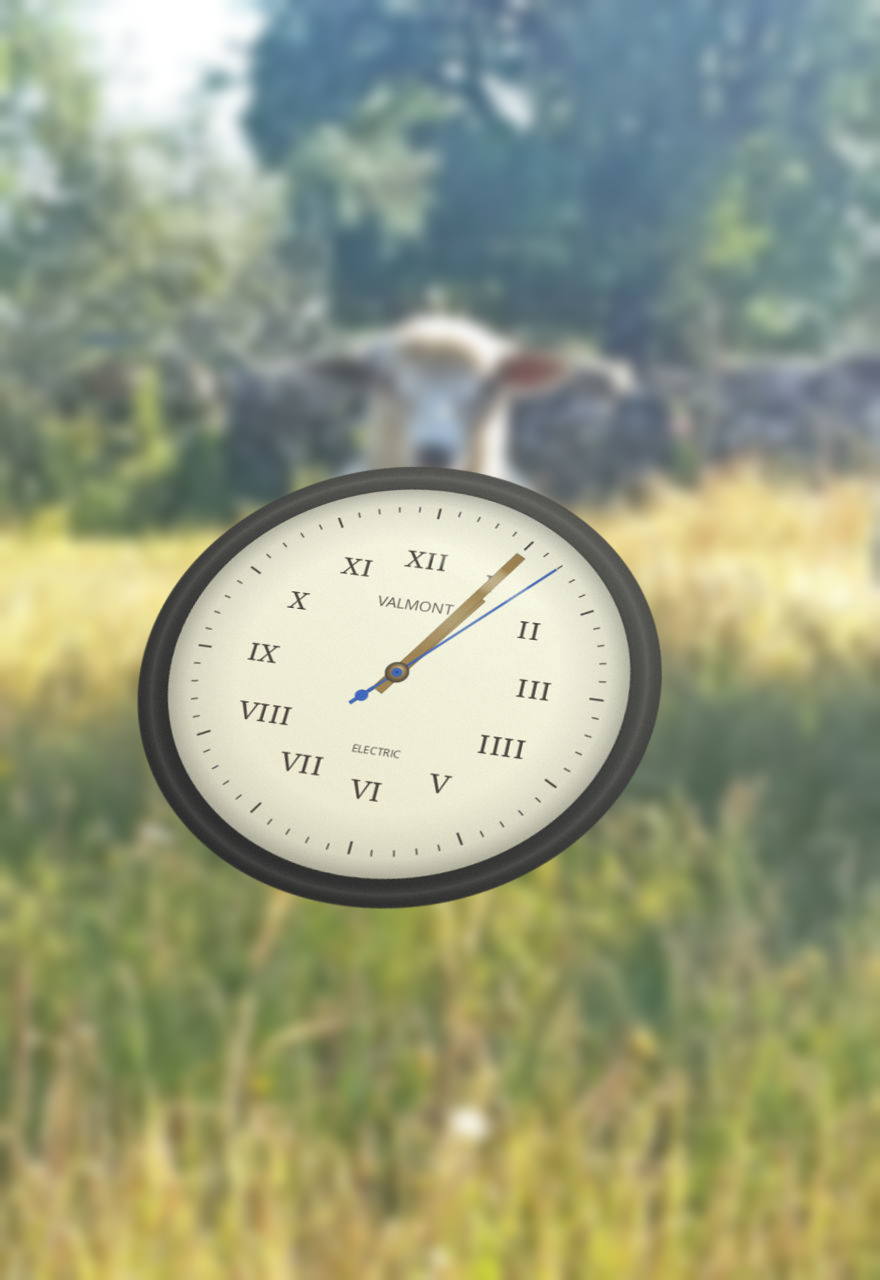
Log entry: 1:05:07
